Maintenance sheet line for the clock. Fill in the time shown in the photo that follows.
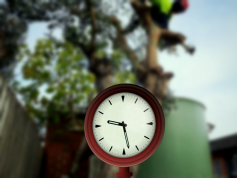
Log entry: 9:28
